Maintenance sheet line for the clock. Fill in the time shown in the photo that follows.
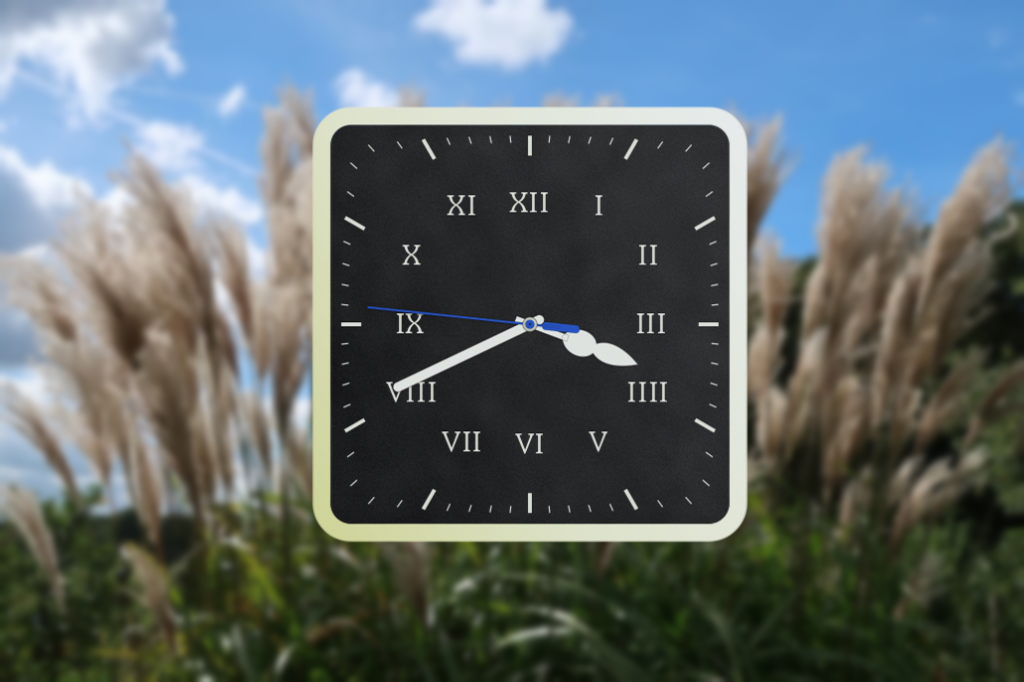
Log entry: 3:40:46
